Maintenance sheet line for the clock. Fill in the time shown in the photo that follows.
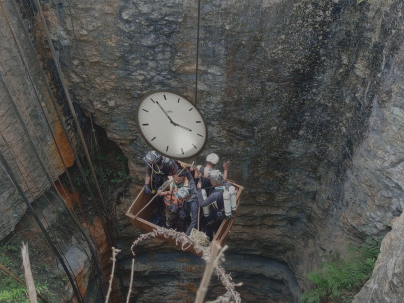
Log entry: 3:56
